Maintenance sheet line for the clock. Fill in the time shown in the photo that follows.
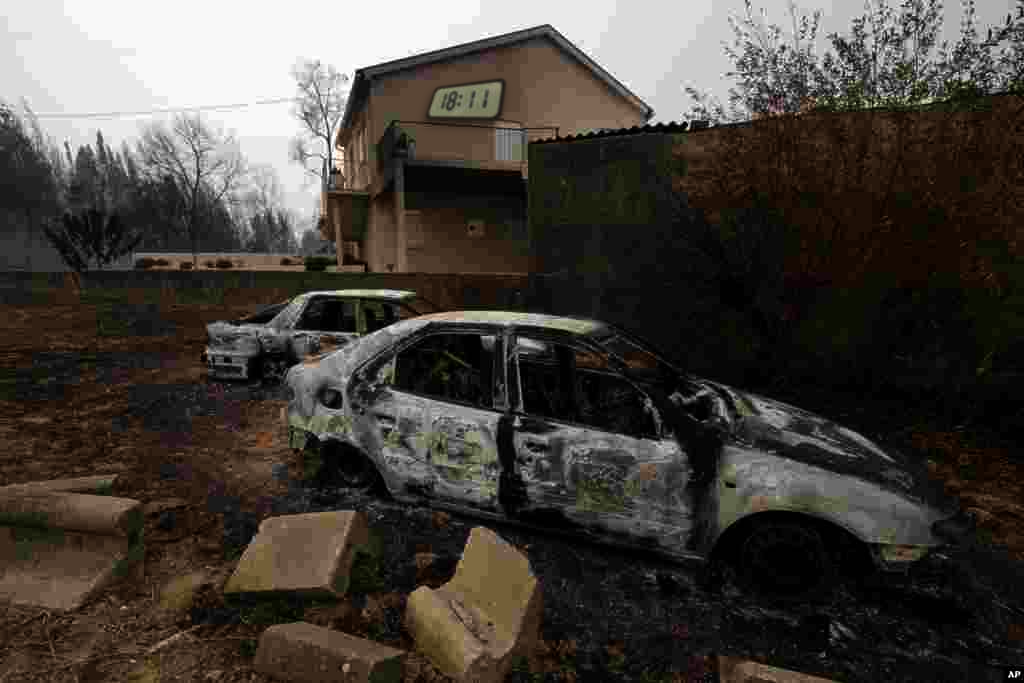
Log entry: 18:11
